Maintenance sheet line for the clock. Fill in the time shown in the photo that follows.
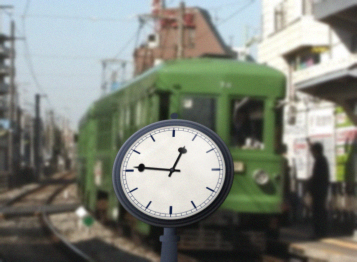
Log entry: 12:46
